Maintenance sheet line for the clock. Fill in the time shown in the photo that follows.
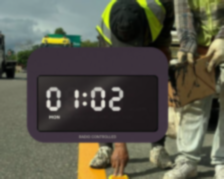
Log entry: 1:02
